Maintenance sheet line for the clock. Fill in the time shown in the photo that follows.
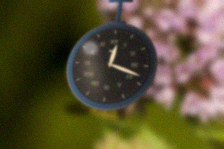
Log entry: 12:18
